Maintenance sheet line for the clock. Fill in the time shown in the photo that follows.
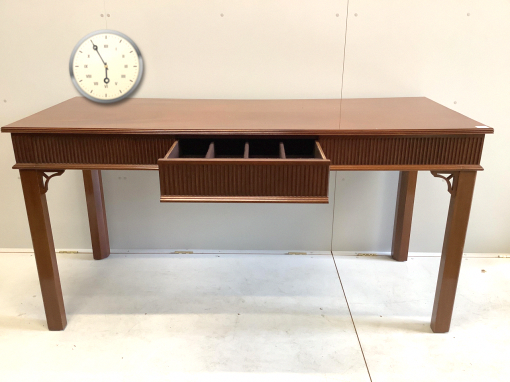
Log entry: 5:55
